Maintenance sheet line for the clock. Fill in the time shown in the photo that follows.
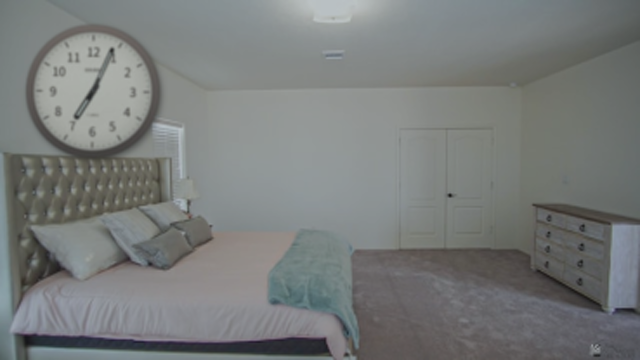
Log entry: 7:04
